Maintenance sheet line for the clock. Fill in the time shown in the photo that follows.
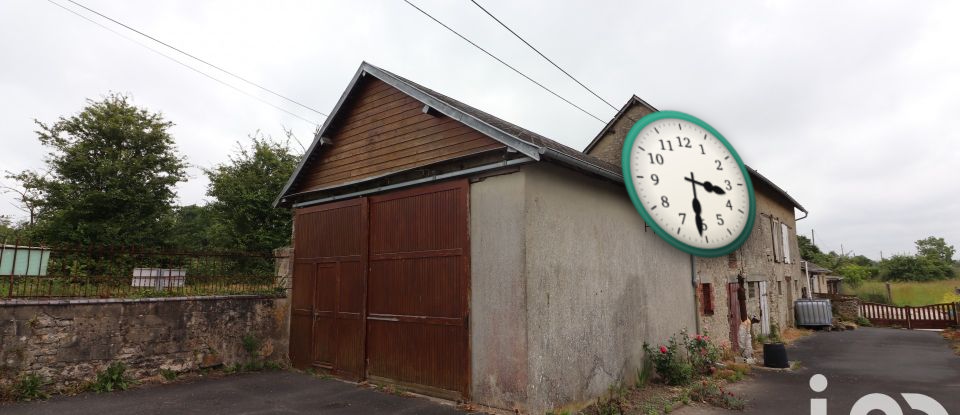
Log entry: 3:31
